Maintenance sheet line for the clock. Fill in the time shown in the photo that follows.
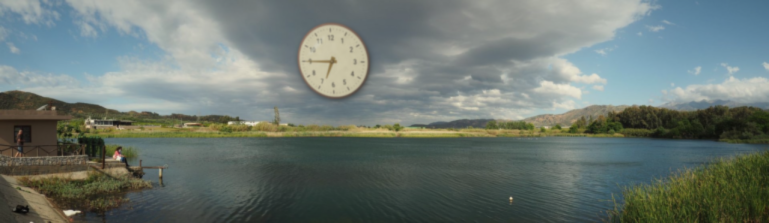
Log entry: 6:45
